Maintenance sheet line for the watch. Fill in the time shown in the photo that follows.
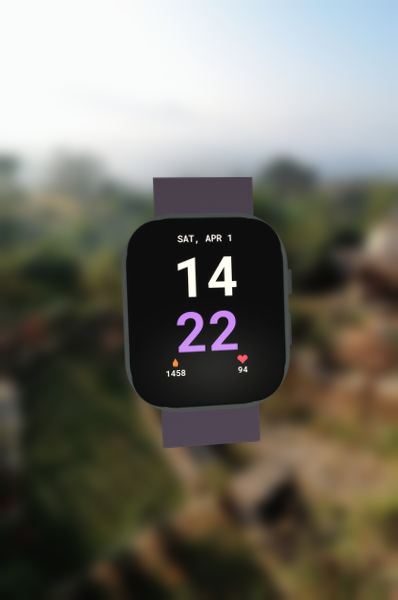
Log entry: 14:22
